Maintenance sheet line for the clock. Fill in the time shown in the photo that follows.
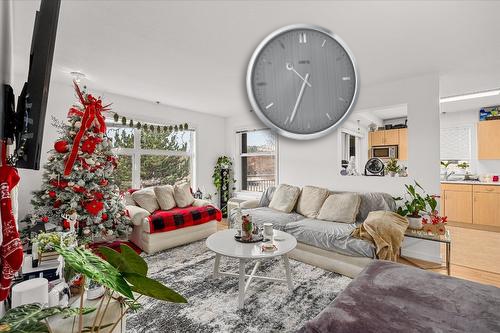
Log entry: 10:34
